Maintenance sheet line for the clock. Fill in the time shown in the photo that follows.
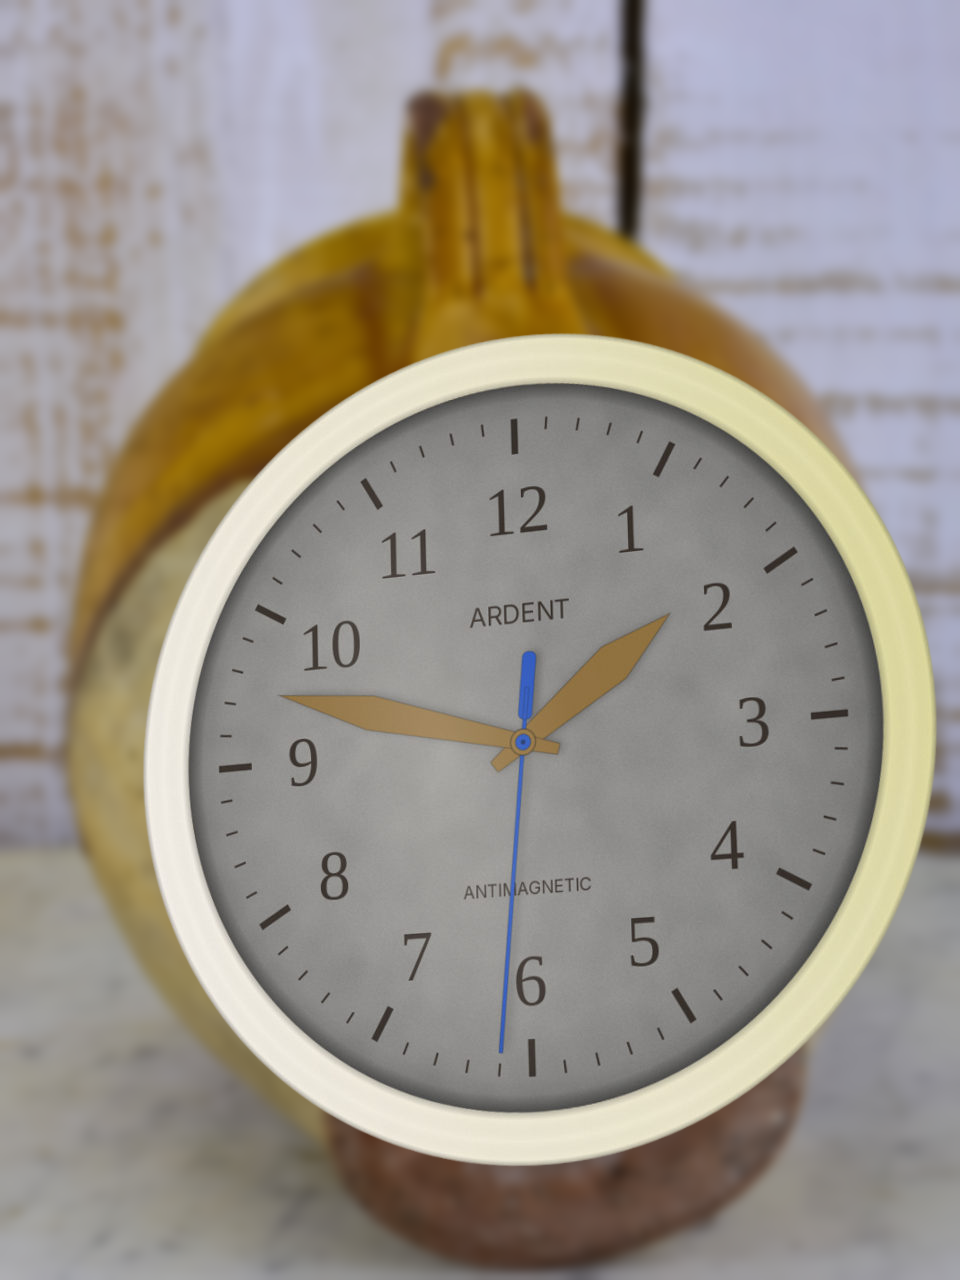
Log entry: 1:47:31
